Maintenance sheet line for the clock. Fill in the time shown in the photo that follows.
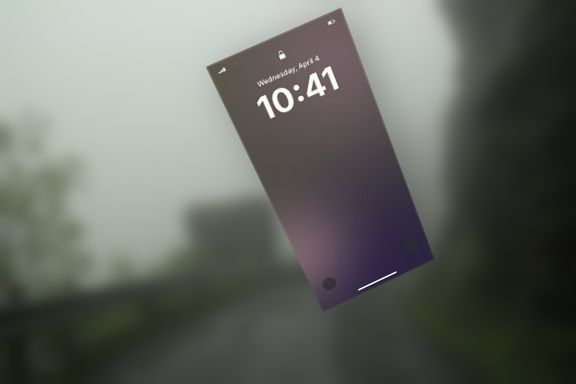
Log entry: 10:41
